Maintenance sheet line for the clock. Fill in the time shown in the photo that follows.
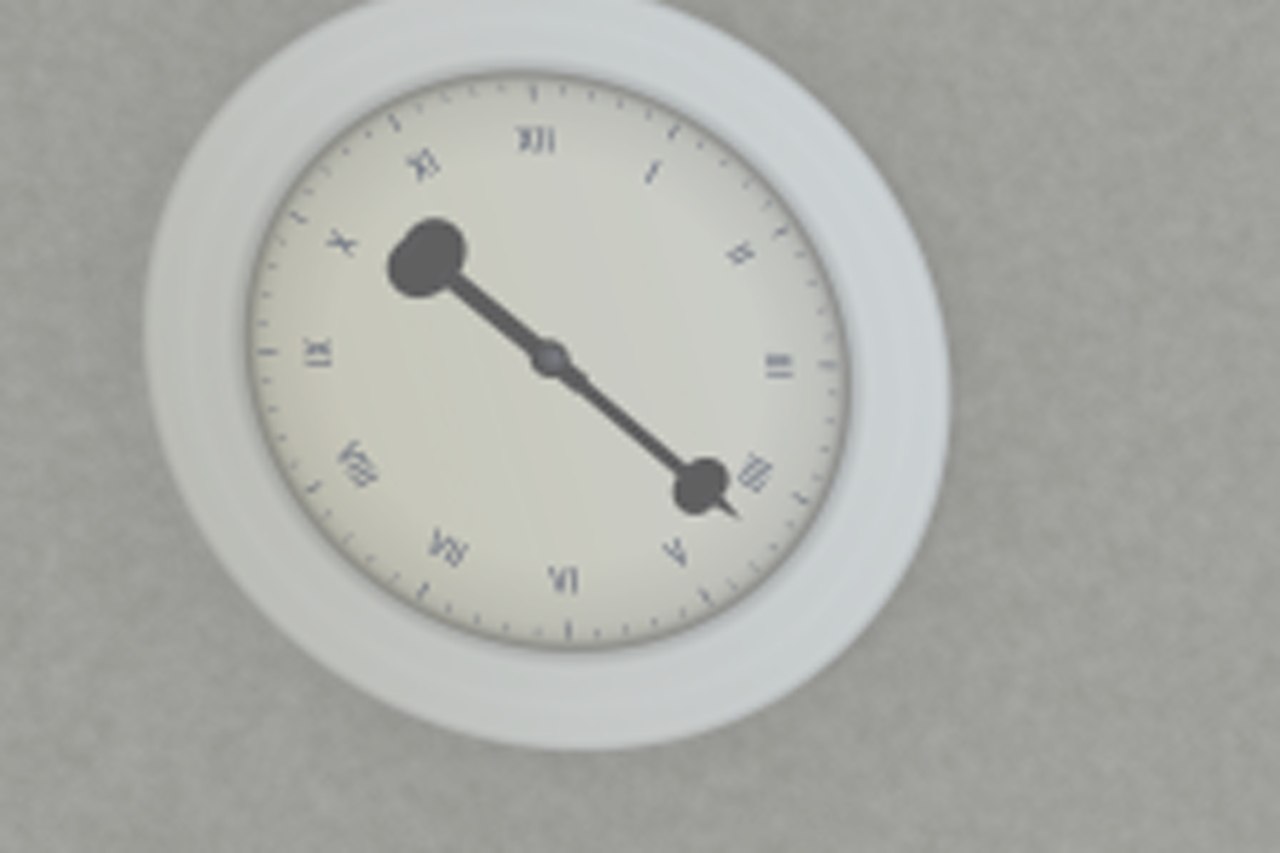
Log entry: 10:22
